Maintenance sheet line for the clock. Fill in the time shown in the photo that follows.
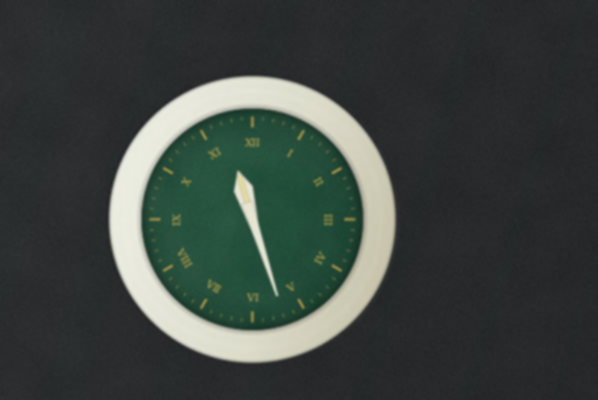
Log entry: 11:27
